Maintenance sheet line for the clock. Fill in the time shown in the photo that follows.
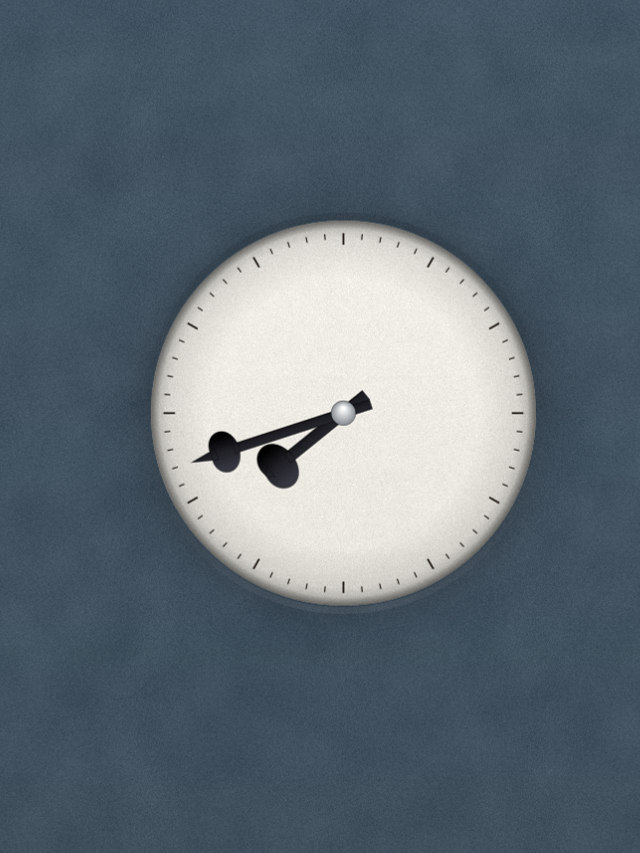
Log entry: 7:42
